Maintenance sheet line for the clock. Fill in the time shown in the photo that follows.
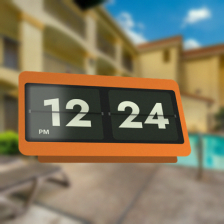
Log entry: 12:24
